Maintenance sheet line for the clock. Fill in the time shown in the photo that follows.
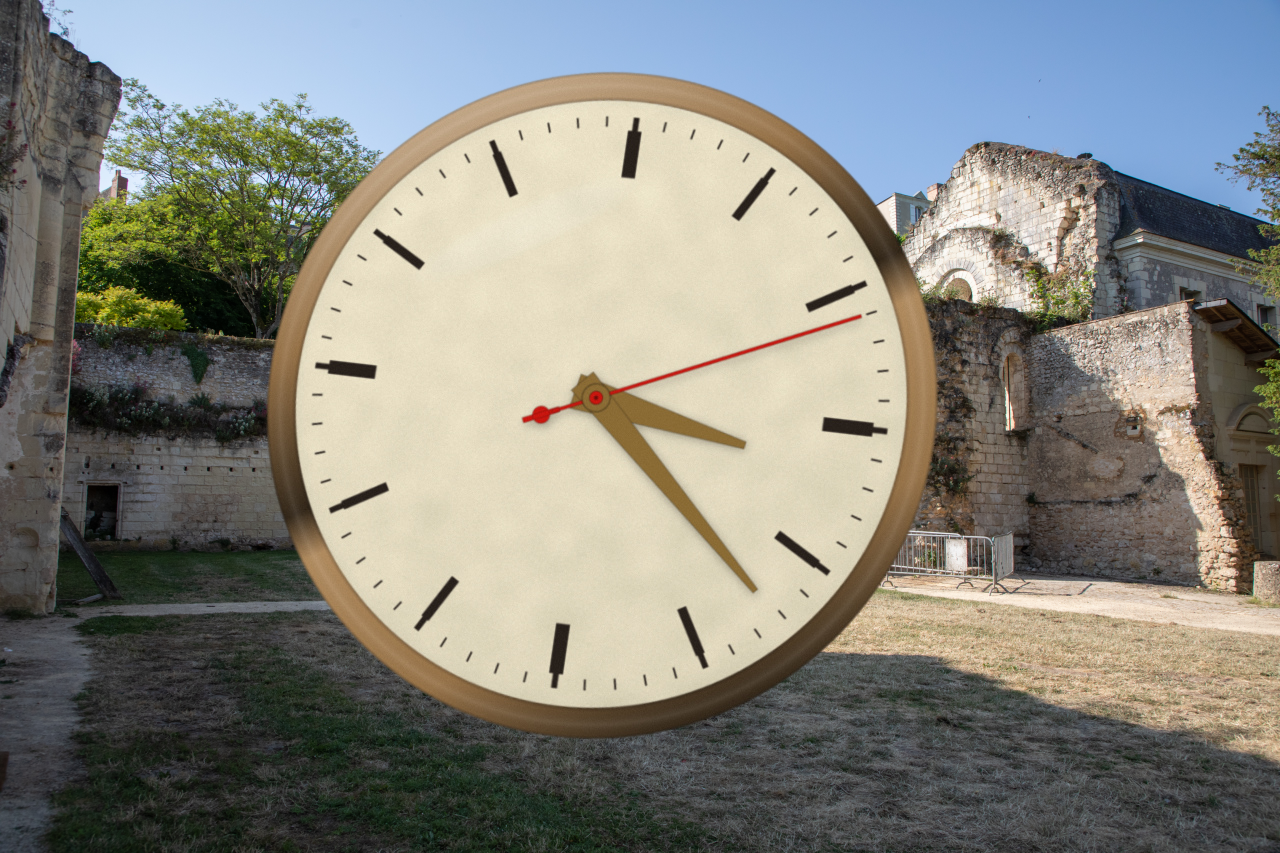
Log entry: 3:22:11
